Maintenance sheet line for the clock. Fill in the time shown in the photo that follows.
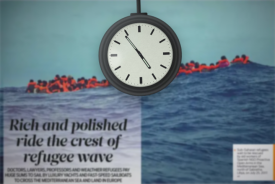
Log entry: 4:54
